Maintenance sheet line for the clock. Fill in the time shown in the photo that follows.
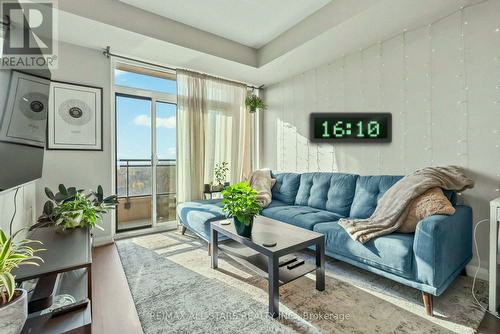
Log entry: 16:10
